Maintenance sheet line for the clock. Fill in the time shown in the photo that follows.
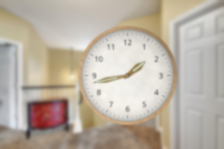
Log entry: 1:43
